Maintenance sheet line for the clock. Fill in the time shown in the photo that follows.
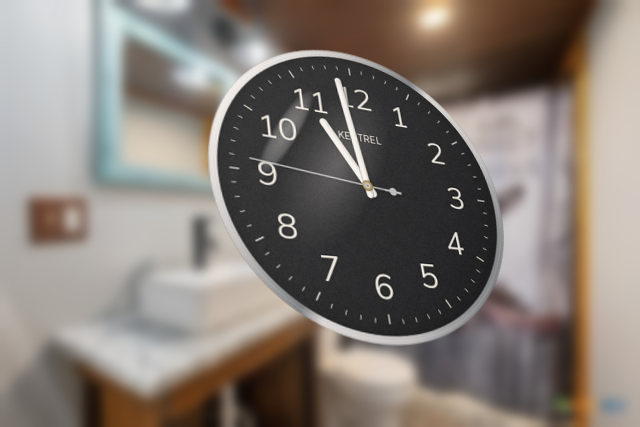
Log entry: 10:58:46
